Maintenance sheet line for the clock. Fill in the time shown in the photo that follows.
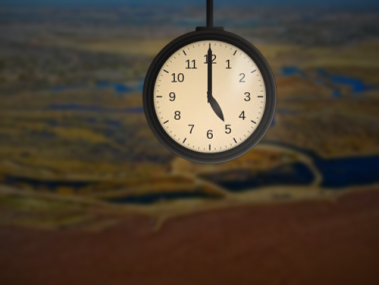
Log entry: 5:00
